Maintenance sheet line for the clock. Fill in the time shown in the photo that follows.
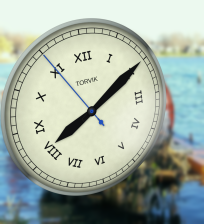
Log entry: 8:09:55
